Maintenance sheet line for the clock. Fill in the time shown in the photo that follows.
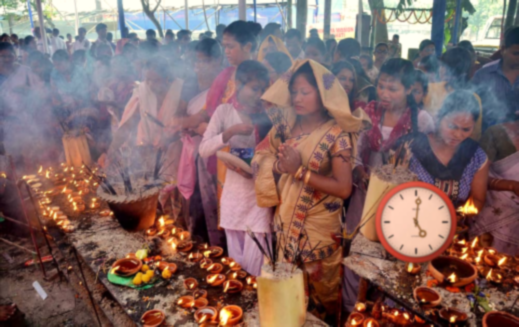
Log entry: 5:01
